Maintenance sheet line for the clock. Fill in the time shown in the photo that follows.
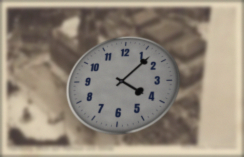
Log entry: 4:07
